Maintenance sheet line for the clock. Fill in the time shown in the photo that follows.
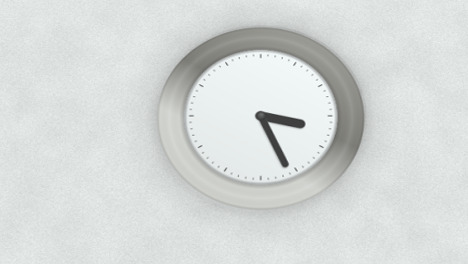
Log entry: 3:26
